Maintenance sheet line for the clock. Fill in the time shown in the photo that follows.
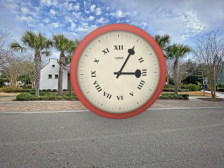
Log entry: 3:05
